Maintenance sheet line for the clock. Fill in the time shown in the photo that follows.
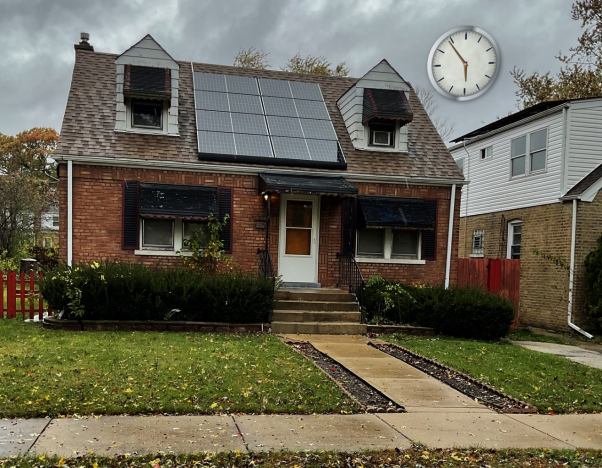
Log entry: 5:54
